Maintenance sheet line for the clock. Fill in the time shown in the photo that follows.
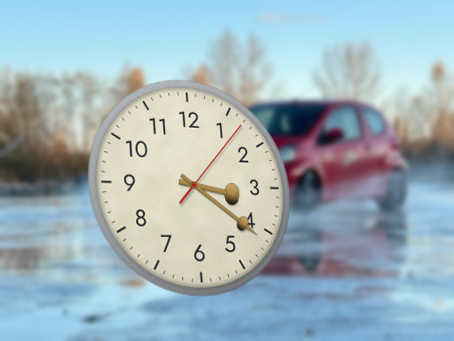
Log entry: 3:21:07
